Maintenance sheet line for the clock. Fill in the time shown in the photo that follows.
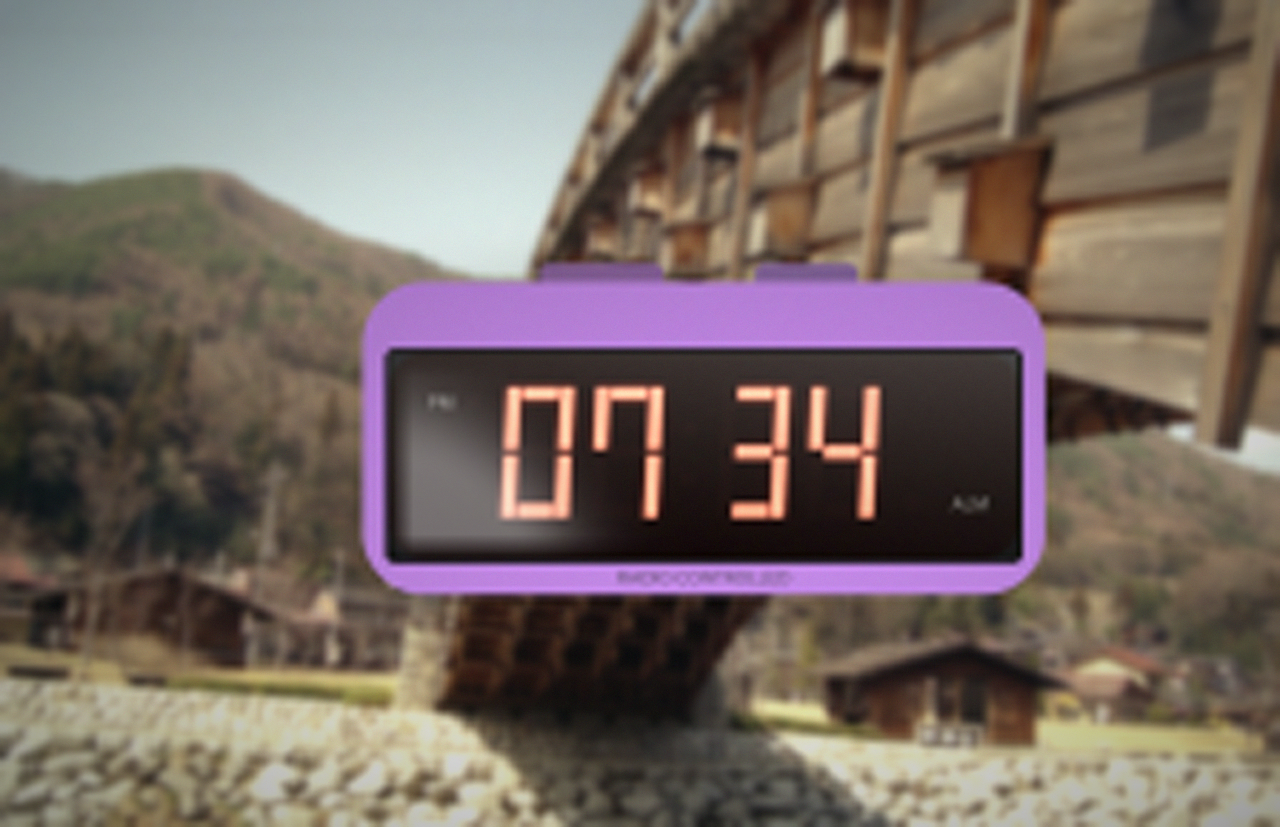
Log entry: 7:34
